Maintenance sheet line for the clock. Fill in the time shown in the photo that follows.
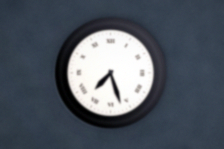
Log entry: 7:27
